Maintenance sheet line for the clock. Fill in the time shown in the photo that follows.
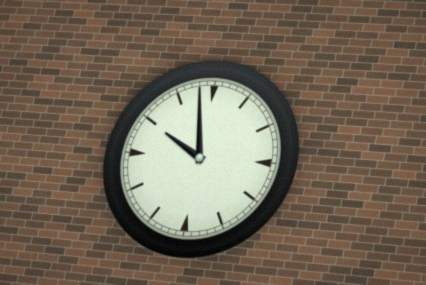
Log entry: 9:58
